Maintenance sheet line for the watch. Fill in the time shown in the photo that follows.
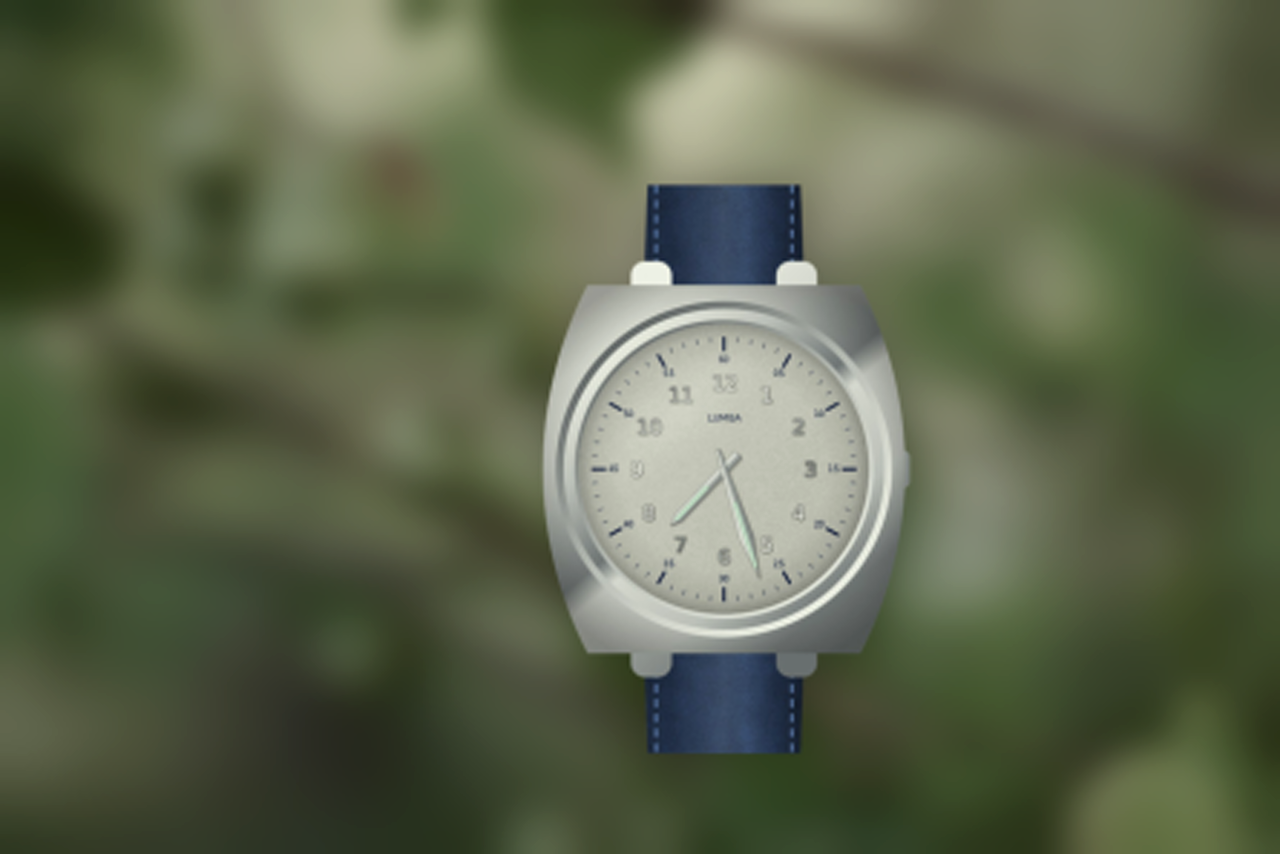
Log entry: 7:27
